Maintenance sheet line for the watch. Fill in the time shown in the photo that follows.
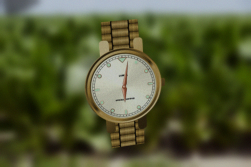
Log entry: 6:02
